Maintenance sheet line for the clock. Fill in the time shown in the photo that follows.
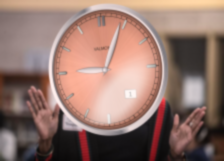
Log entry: 9:04
